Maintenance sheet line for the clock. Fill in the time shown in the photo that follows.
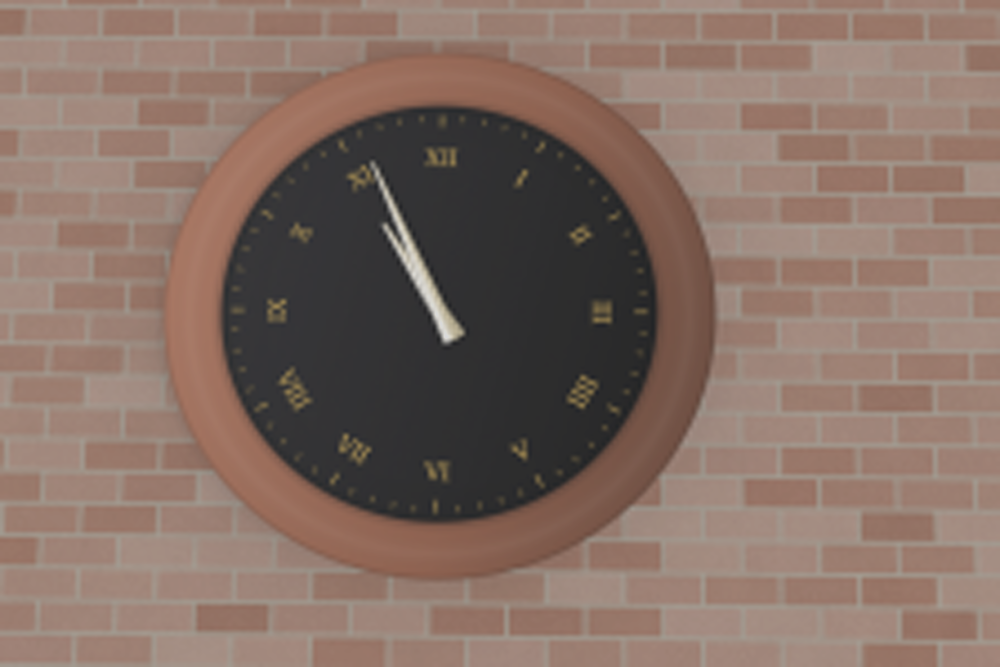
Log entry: 10:56
